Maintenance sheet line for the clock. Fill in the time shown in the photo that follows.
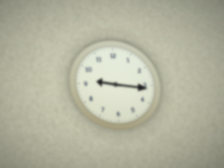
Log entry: 9:16
